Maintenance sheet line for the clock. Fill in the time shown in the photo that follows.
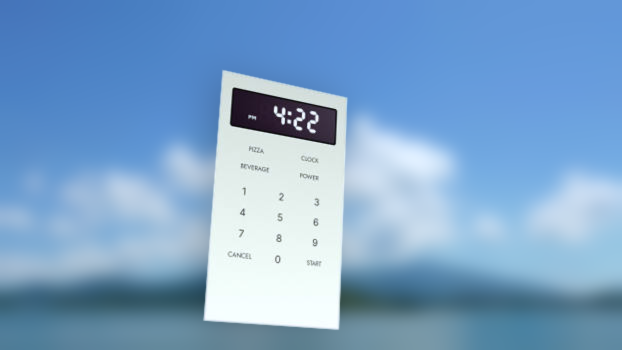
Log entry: 4:22
